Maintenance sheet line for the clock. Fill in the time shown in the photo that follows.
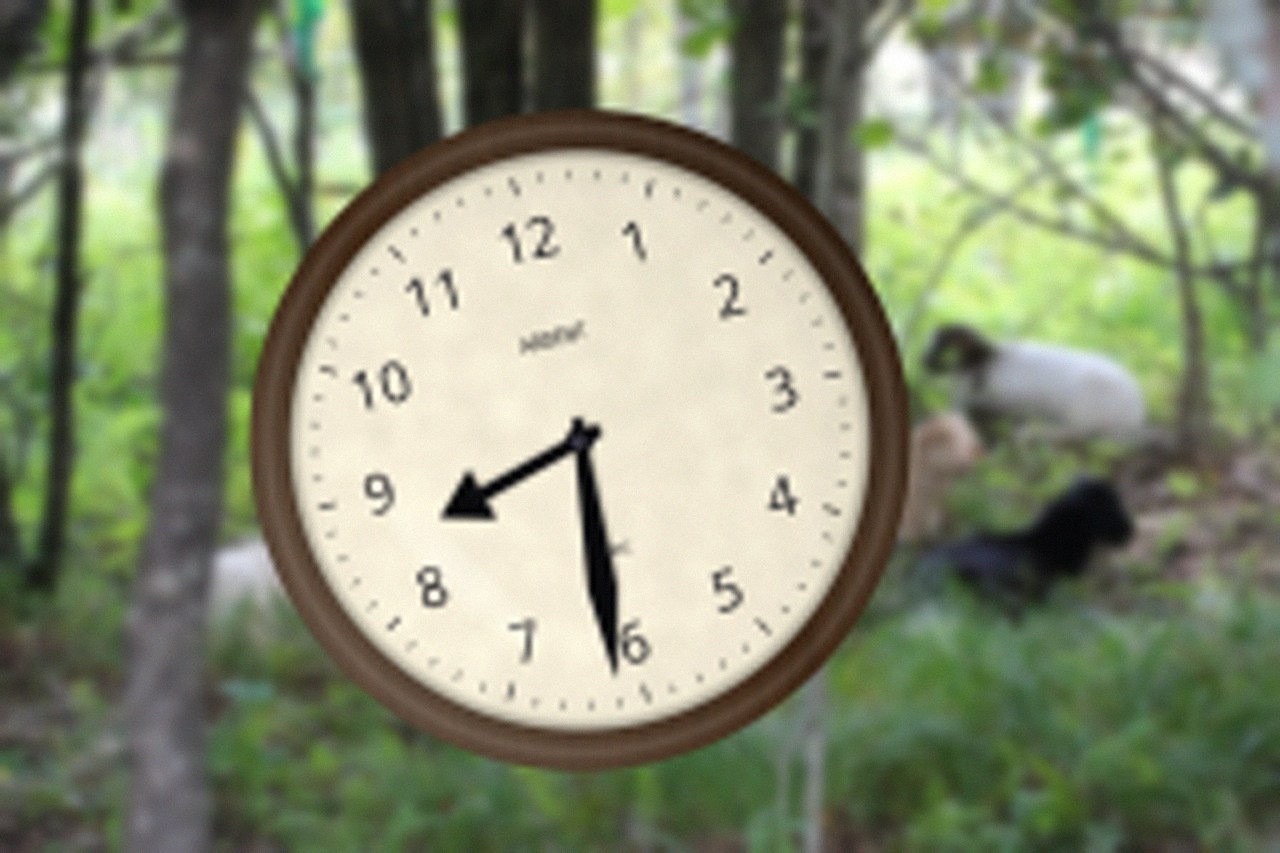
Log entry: 8:31
